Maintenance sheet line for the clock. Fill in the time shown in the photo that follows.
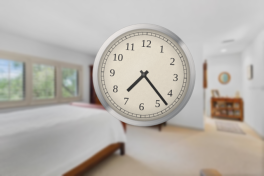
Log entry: 7:23
